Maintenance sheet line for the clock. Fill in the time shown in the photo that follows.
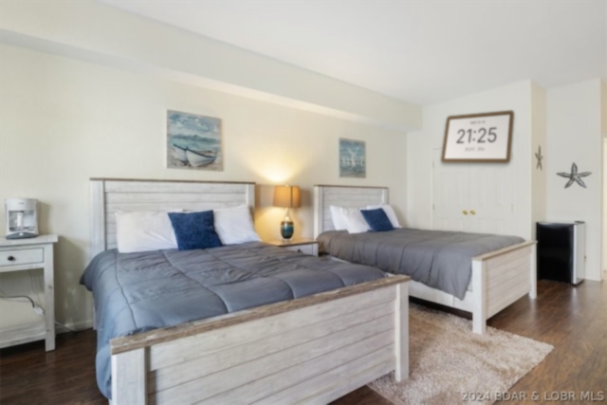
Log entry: 21:25
